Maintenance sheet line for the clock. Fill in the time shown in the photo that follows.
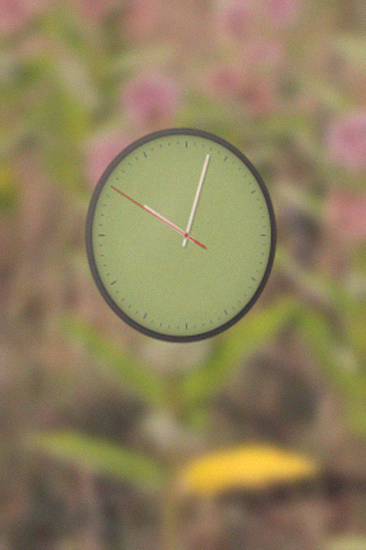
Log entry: 10:02:50
